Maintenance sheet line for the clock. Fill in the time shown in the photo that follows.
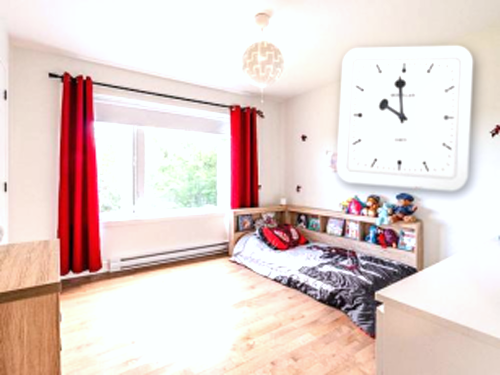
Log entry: 9:59
